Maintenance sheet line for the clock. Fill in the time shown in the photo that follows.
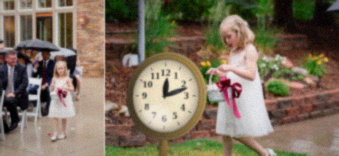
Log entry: 12:12
